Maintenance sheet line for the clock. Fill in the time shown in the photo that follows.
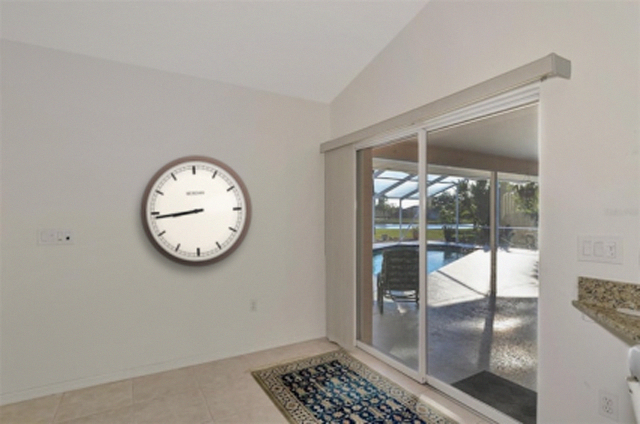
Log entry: 8:44
